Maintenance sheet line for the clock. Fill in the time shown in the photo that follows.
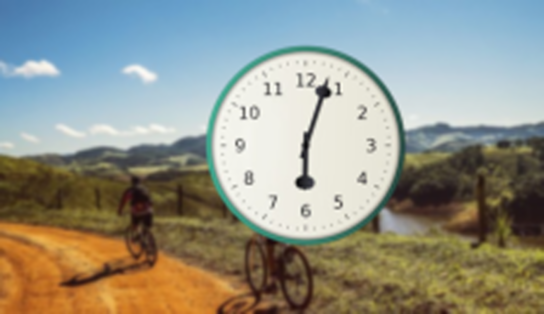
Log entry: 6:03
